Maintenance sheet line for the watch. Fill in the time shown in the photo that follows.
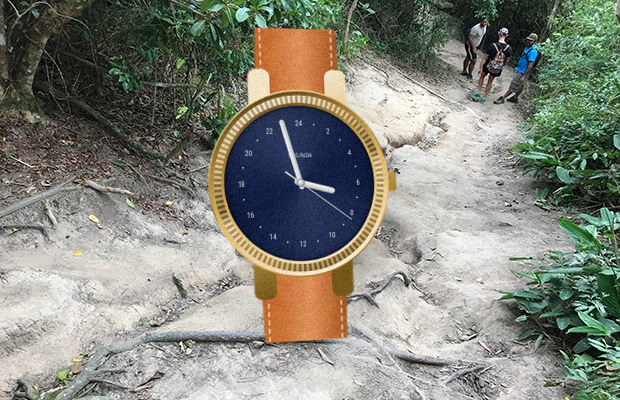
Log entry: 6:57:21
